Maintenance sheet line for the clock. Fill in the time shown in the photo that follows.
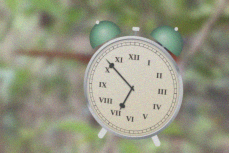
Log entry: 6:52
